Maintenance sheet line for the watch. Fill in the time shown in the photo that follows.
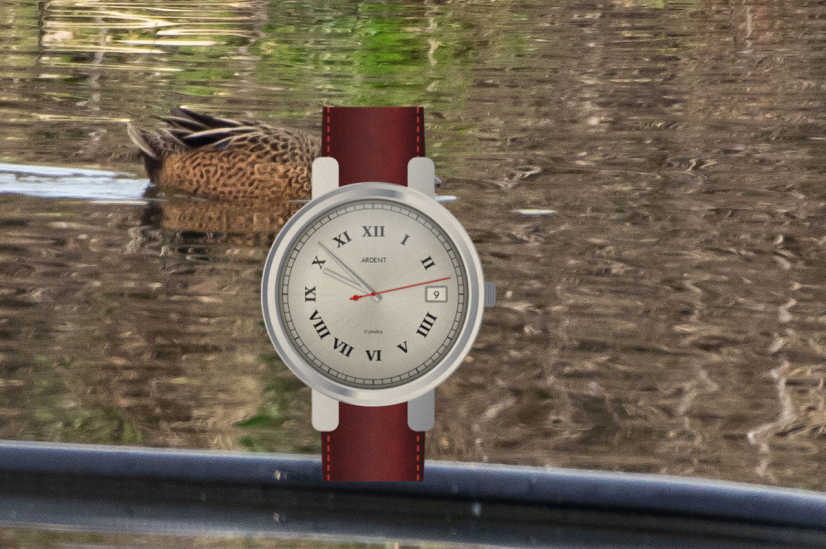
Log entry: 9:52:13
